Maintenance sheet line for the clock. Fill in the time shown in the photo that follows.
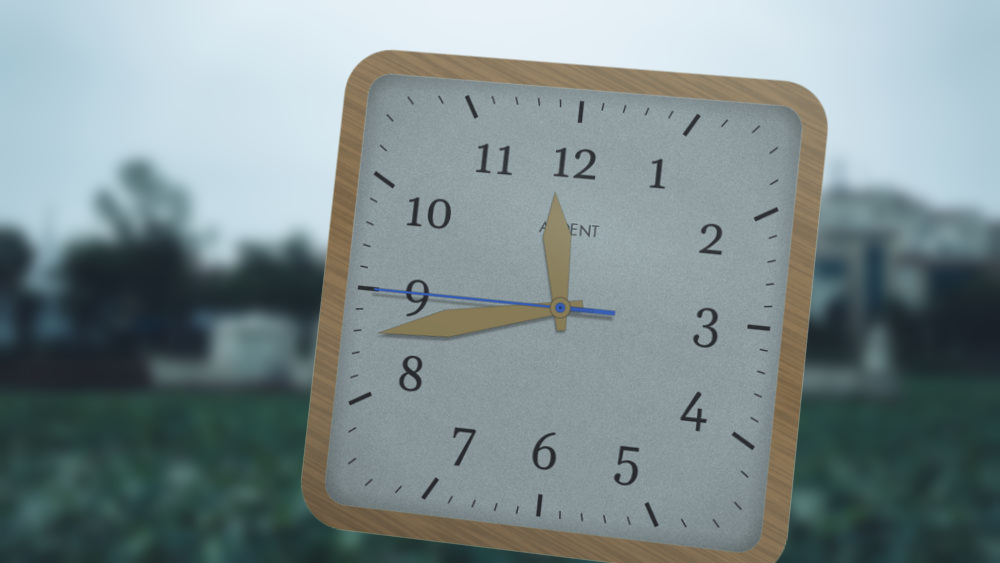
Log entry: 11:42:45
